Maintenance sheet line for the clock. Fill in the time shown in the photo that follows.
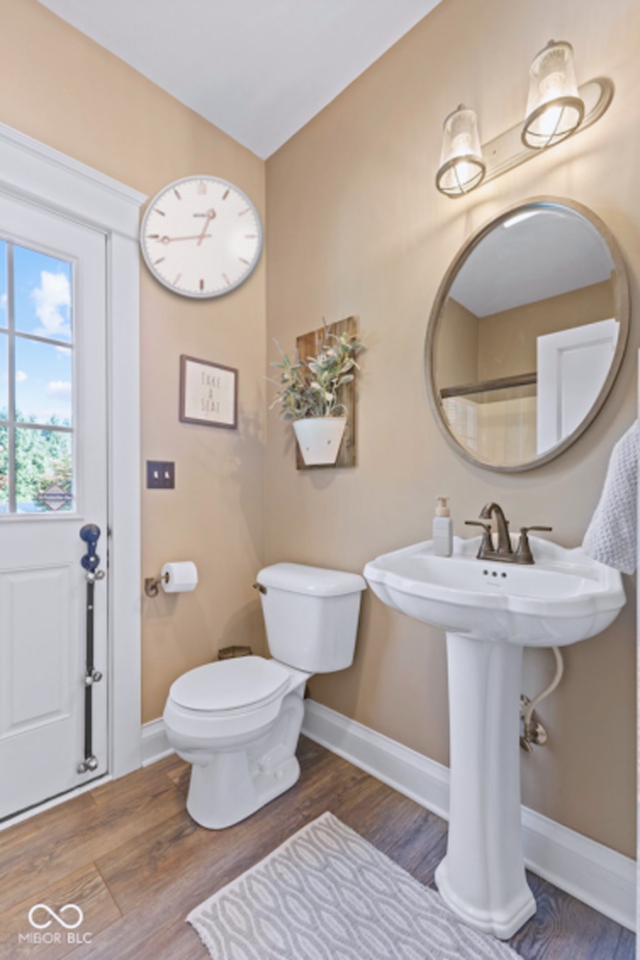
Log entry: 12:44
